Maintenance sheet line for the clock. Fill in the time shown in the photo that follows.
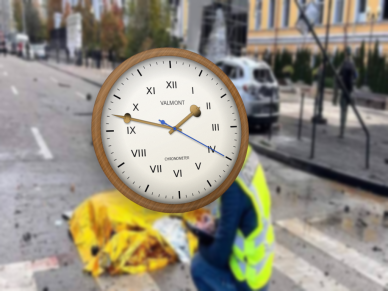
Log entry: 1:47:20
